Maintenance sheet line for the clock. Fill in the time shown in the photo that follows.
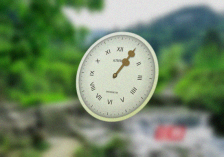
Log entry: 1:05
